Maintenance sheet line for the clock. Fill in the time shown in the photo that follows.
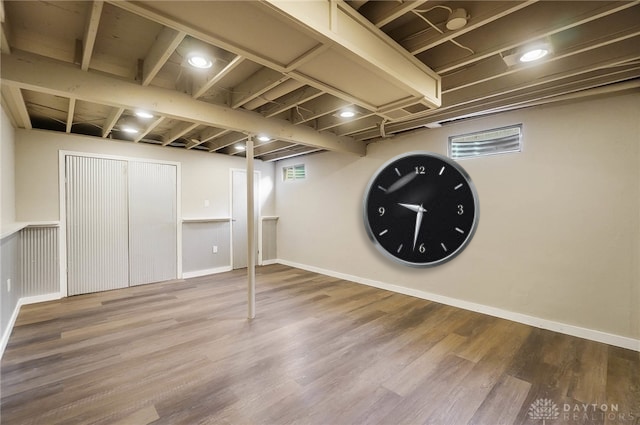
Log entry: 9:32
